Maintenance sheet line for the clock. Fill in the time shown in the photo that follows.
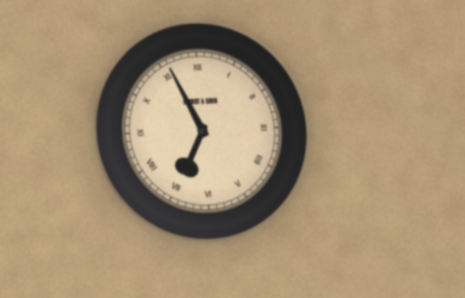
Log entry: 6:56
